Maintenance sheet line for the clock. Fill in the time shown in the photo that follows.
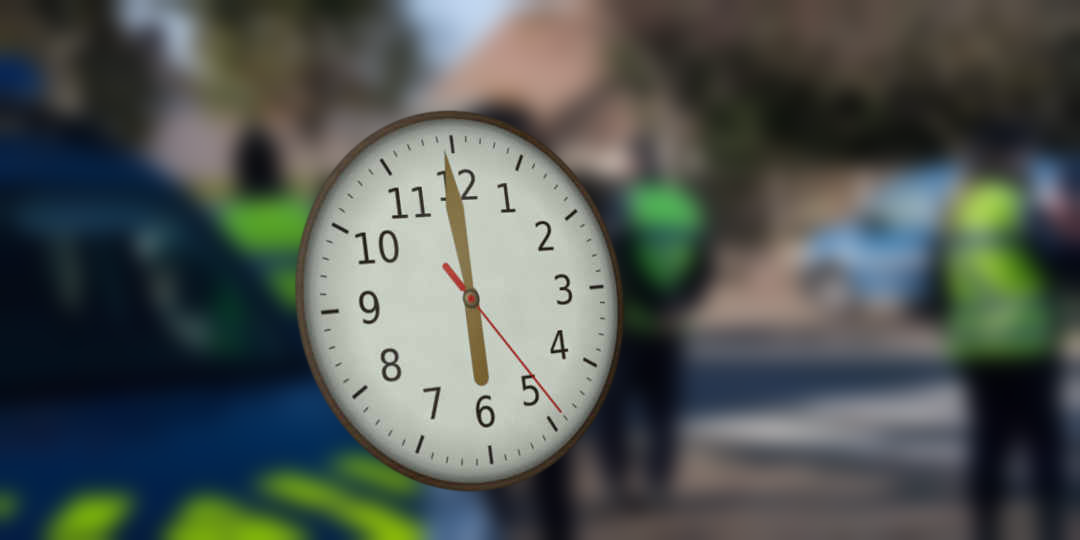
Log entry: 5:59:24
